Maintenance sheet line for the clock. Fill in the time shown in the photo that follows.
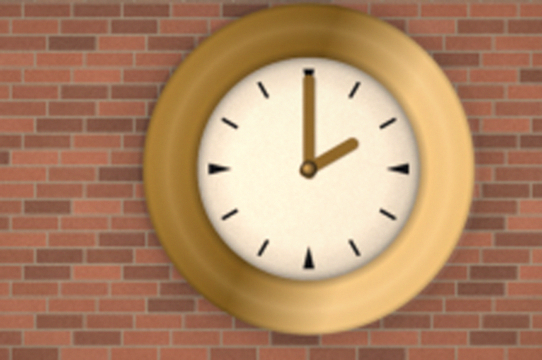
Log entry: 2:00
